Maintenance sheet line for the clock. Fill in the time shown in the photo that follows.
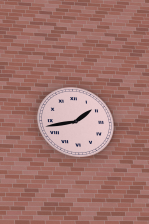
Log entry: 1:43
